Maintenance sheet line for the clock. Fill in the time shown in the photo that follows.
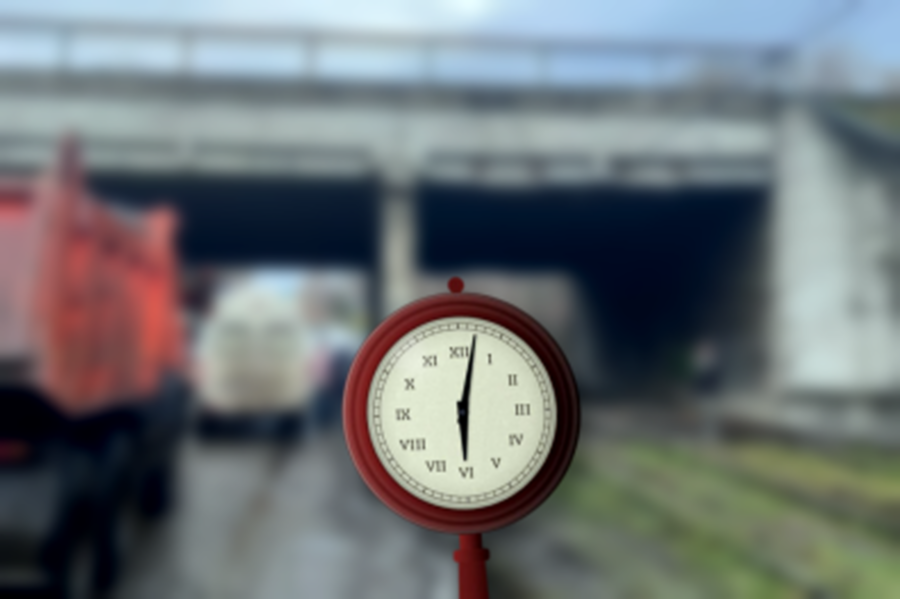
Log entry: 6:02
